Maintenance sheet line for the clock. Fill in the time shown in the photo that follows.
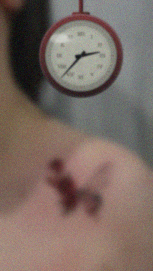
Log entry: 2:37
